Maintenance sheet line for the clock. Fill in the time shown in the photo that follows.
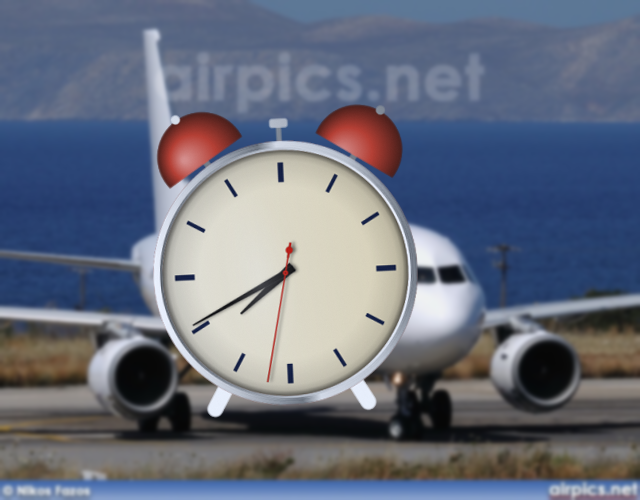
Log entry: 7:40:32
